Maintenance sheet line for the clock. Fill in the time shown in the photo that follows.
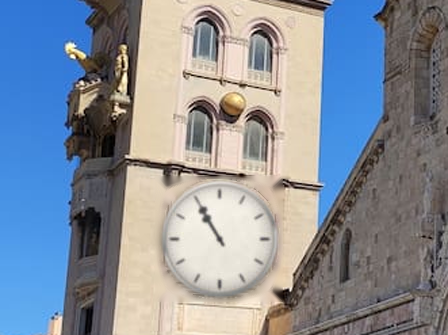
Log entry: 10:55
